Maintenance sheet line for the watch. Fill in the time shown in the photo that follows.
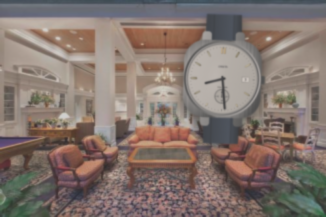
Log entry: 8:29
